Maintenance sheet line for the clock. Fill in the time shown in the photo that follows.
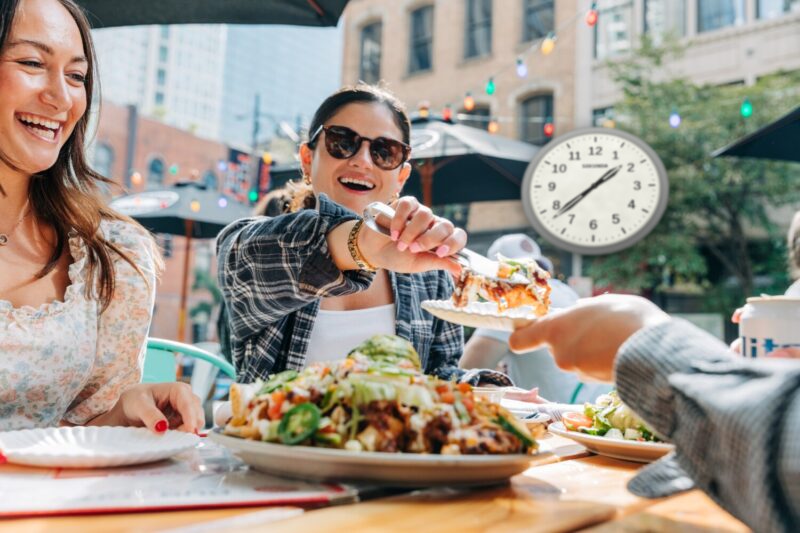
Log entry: 1:38
